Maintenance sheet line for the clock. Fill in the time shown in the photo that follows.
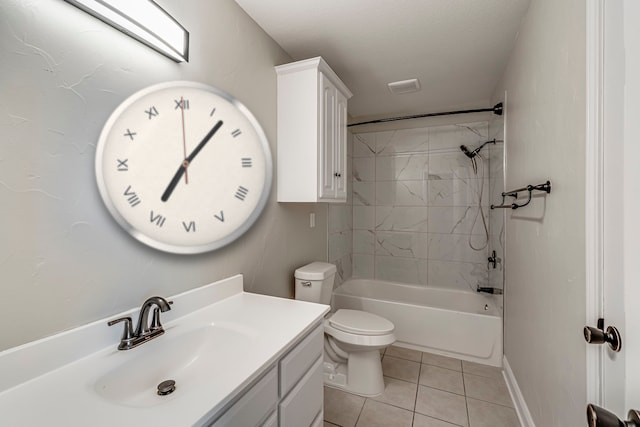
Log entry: 7:07:00
